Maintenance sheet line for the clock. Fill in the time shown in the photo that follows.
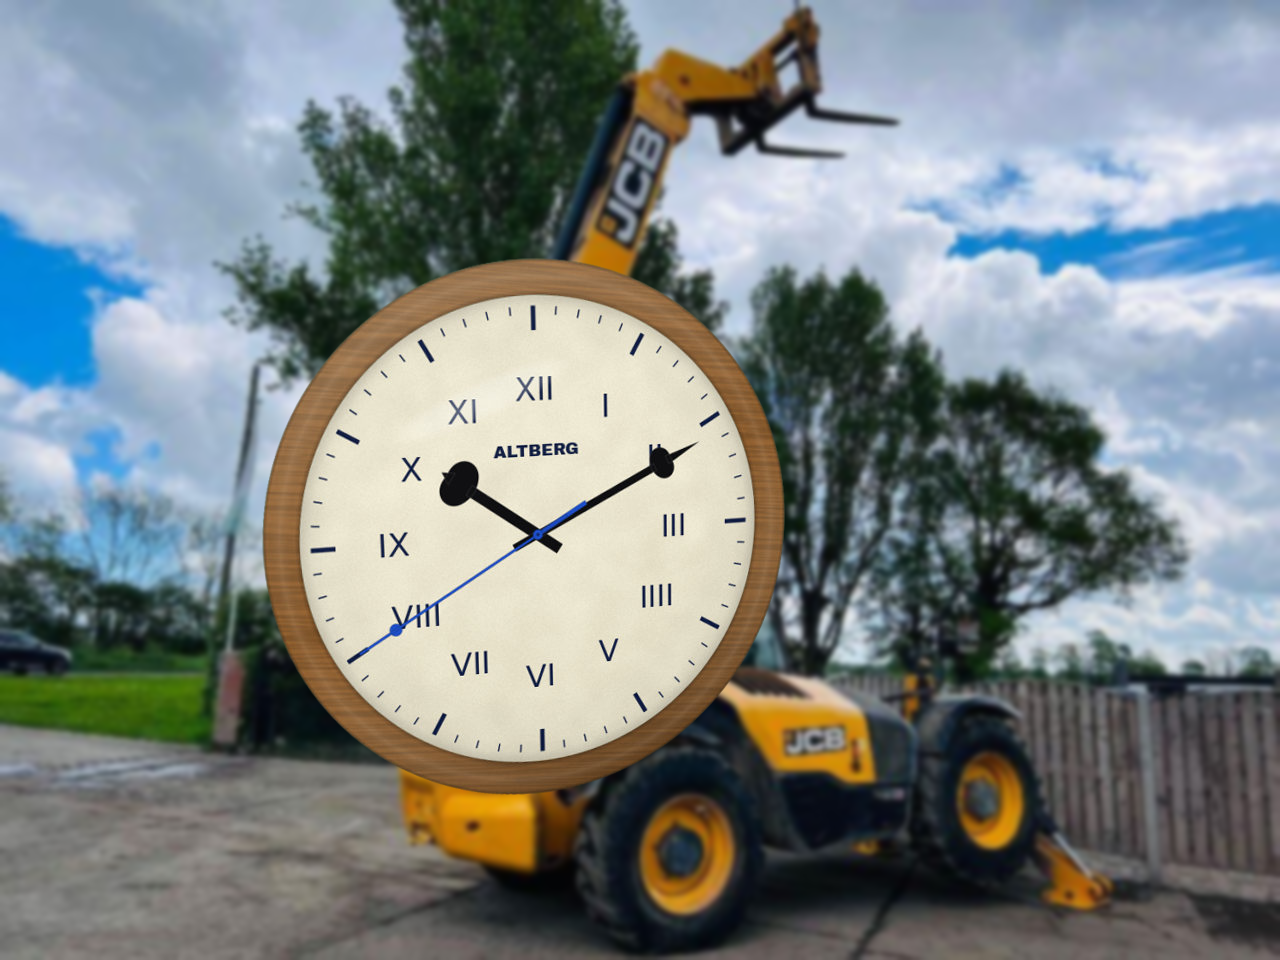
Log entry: 10:10:40
